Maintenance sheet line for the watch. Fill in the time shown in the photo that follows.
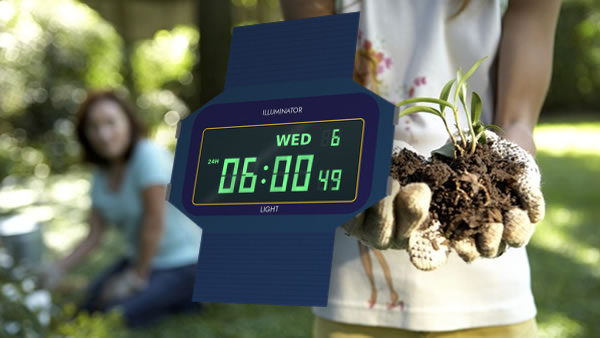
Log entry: 6:00:49
